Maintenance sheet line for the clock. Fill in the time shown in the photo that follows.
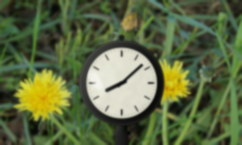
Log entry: 8:08
